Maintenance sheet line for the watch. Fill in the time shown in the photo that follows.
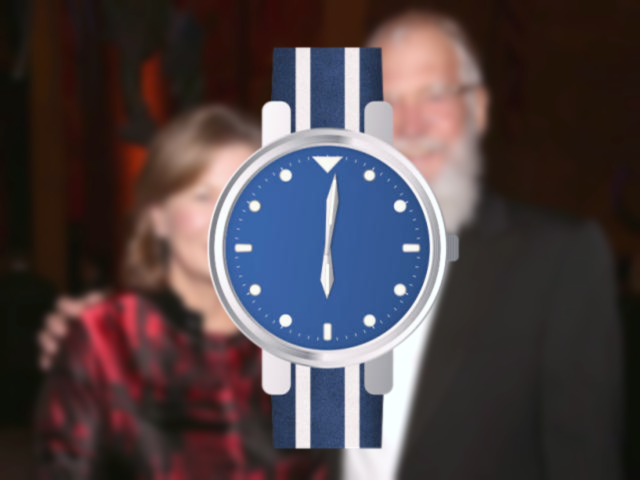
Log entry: 6:01
